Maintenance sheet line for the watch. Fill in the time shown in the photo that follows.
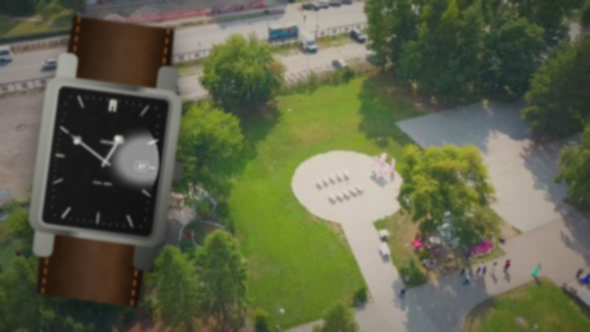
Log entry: 12:50
